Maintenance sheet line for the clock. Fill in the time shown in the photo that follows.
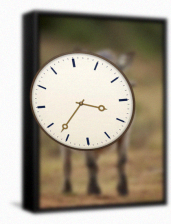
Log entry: 3:37
